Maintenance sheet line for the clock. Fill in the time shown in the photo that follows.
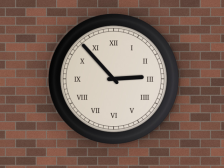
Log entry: 2:53
